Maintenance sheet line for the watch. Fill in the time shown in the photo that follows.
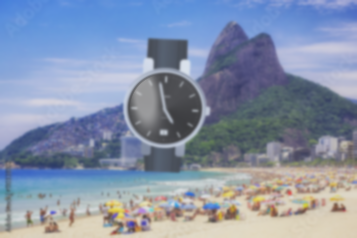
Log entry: 4:58
